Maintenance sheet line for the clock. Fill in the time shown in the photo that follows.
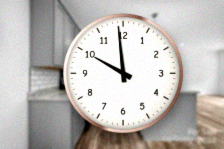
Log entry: 9:59
